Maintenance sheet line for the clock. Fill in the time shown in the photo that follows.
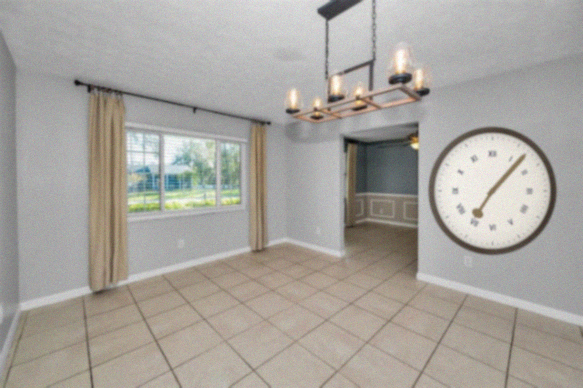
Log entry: 7:07
